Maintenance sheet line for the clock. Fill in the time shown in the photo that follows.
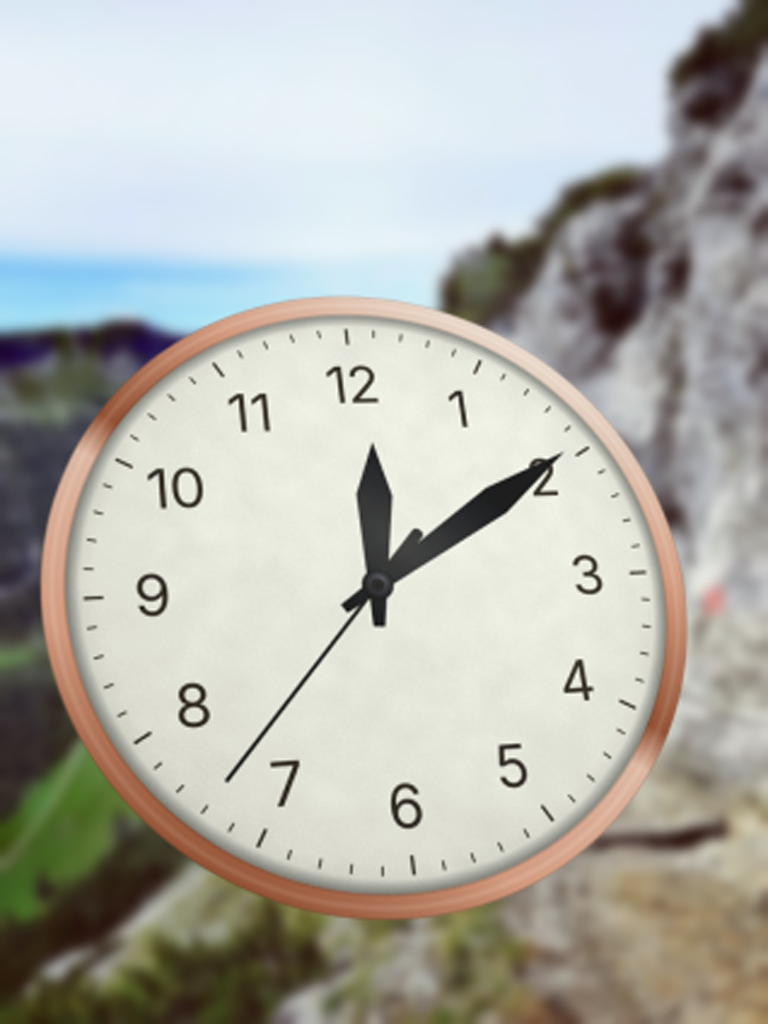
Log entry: 12:09:37
